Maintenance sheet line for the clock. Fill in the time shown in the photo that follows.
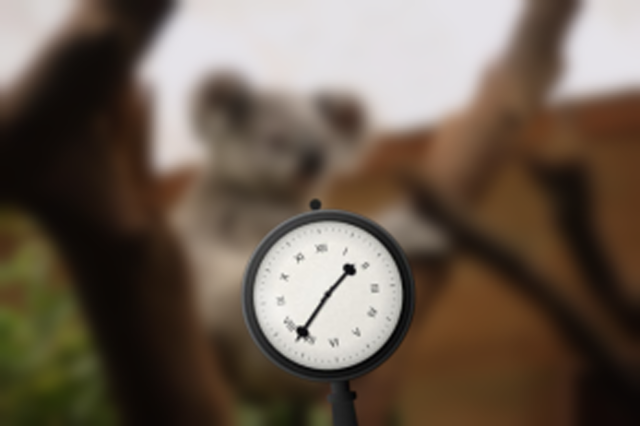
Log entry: 1:37
